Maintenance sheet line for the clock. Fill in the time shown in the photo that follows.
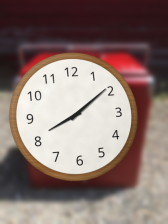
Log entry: 8:09
